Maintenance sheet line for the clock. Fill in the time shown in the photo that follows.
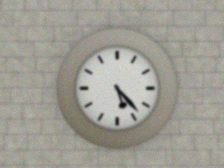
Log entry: 5:23
